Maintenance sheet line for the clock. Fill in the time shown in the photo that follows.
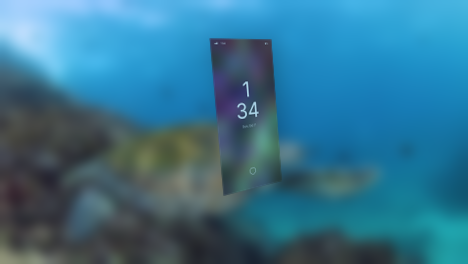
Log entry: 1:34
